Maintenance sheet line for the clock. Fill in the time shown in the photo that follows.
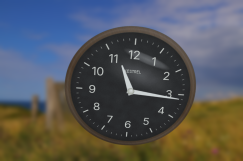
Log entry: 11:16
